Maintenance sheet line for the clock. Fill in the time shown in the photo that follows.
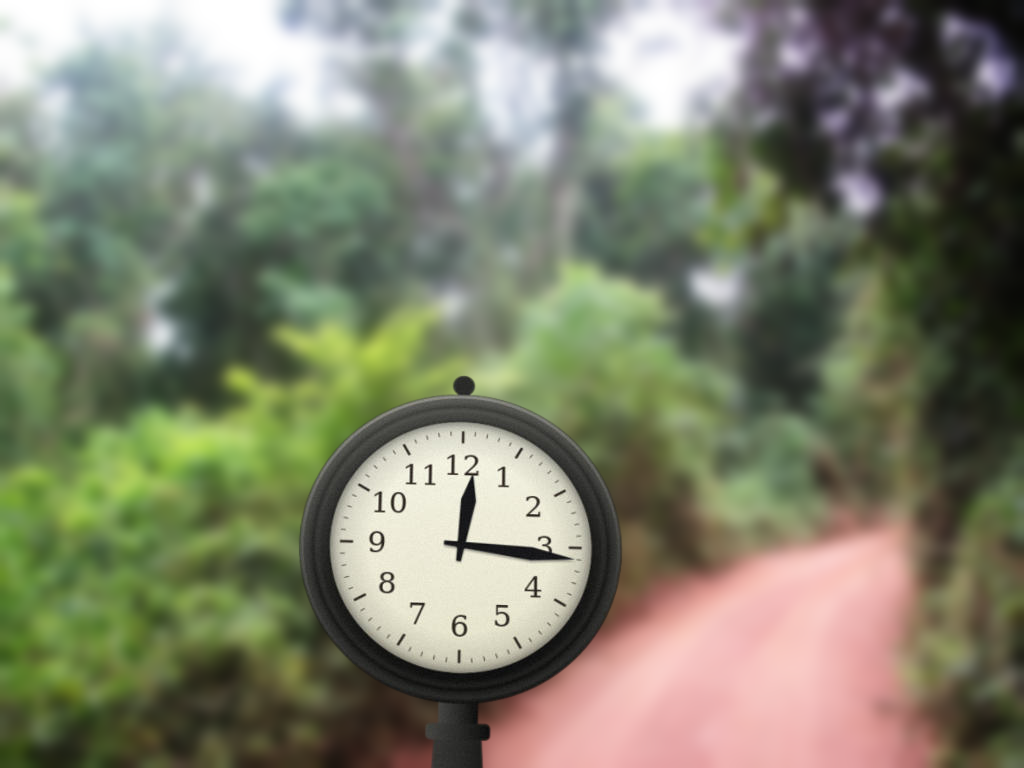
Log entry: 12:16
